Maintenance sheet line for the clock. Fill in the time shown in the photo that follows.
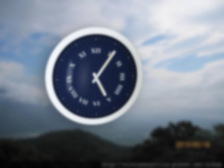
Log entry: 5:06
